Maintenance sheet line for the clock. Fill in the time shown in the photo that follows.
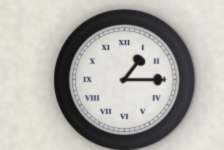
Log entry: 1:15
